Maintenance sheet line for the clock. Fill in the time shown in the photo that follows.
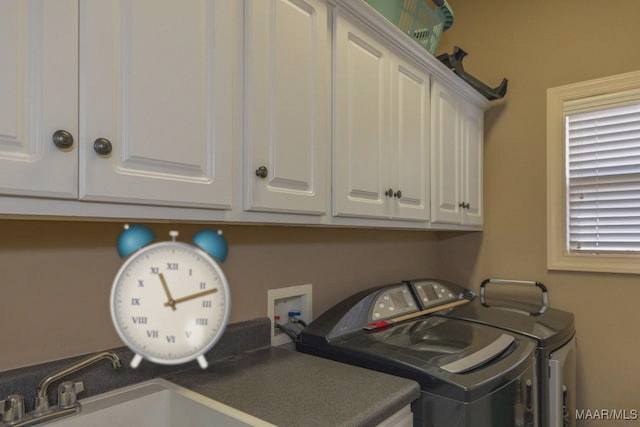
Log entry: 11:12
